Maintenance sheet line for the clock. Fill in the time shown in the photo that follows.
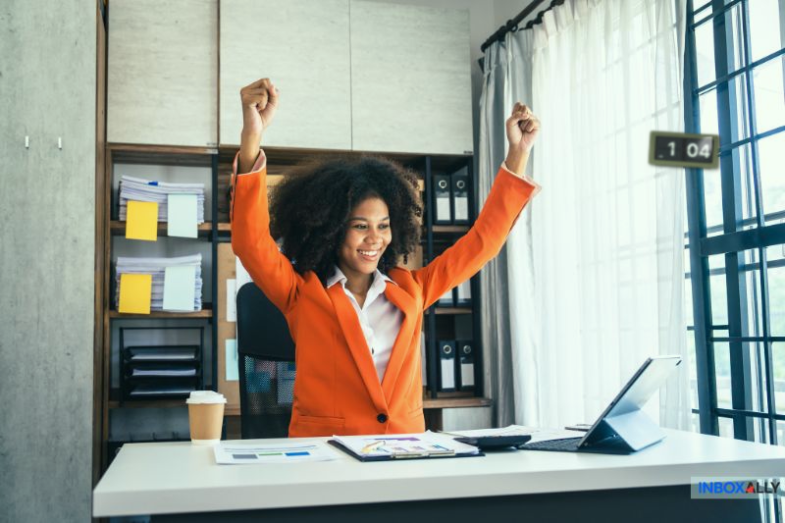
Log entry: 1:04
